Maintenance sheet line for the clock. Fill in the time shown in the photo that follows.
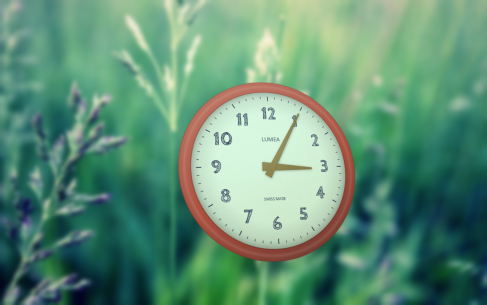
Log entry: 3:05
